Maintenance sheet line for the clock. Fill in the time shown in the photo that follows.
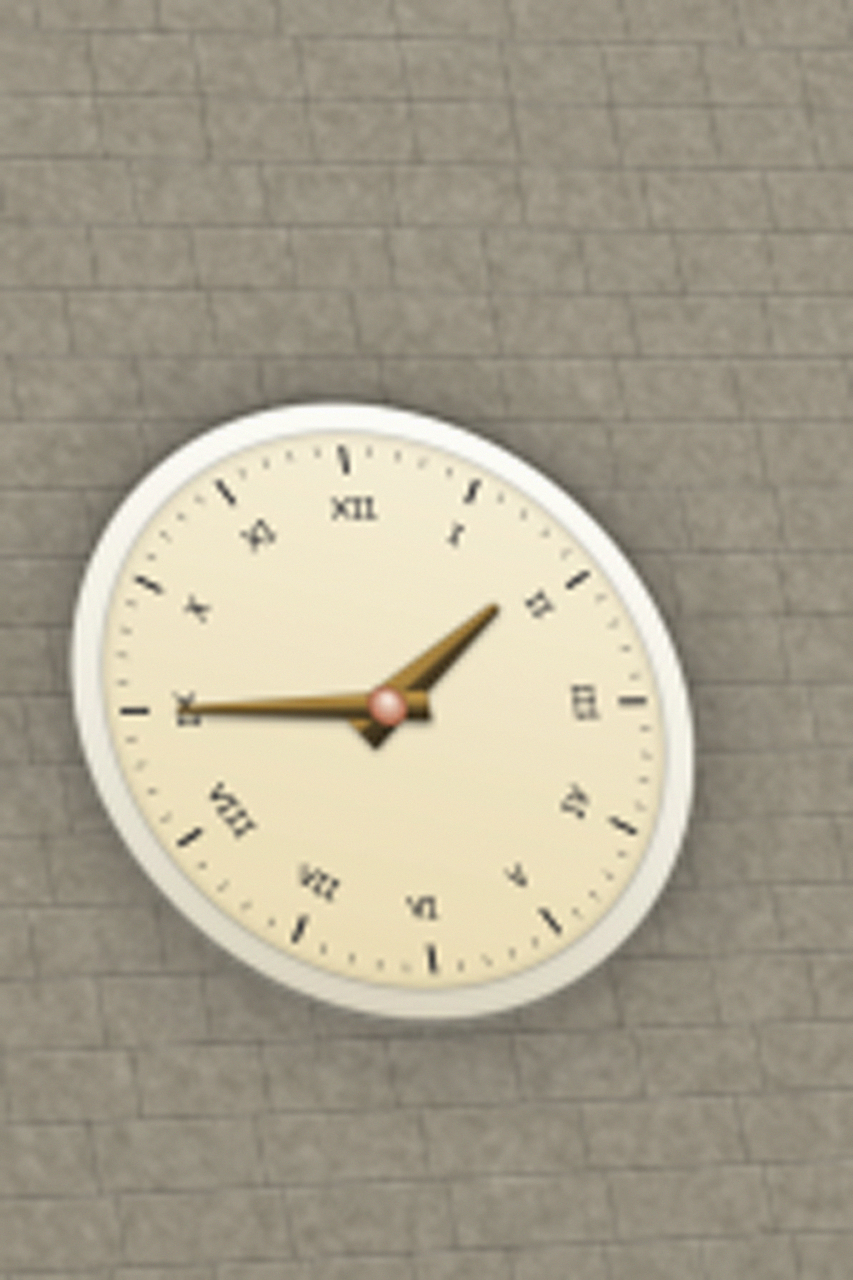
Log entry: 1:45
